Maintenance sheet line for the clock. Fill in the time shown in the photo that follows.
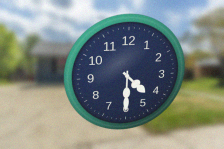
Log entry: 4:30
